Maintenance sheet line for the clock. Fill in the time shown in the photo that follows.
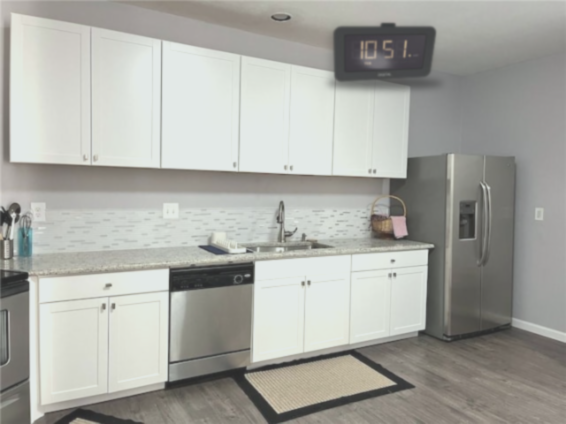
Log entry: 10:51
